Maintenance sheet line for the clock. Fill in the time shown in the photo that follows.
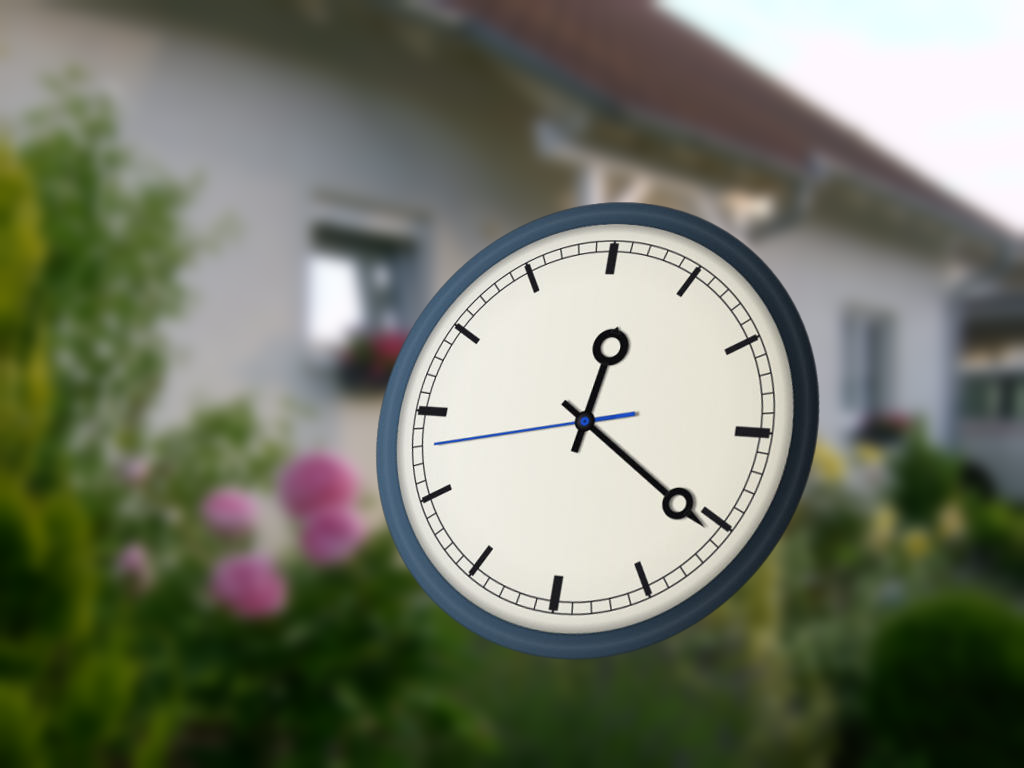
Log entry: 12:20:43
